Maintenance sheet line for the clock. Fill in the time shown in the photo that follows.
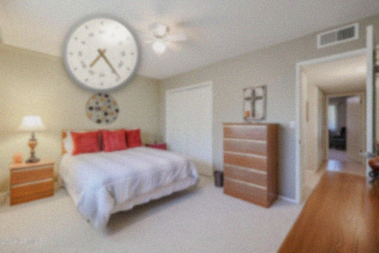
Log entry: 7:24
